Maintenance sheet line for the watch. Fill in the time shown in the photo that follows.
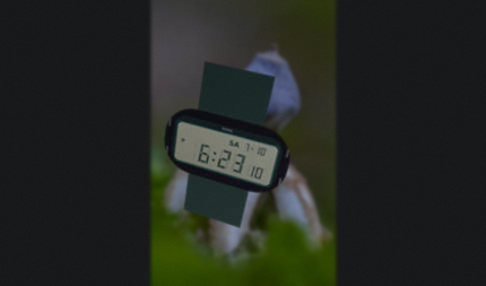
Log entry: 6:23:10
